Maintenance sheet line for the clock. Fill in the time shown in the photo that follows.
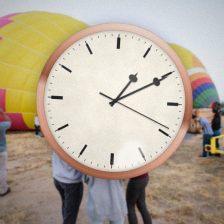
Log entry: 1:10:19
